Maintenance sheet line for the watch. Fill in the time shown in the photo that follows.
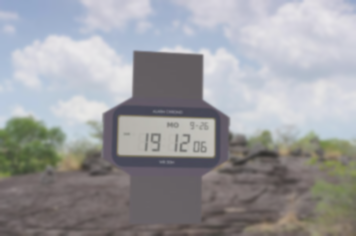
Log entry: 19:12:06
